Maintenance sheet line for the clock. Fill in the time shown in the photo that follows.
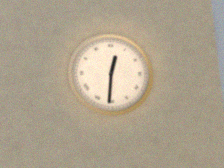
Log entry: 12:31
